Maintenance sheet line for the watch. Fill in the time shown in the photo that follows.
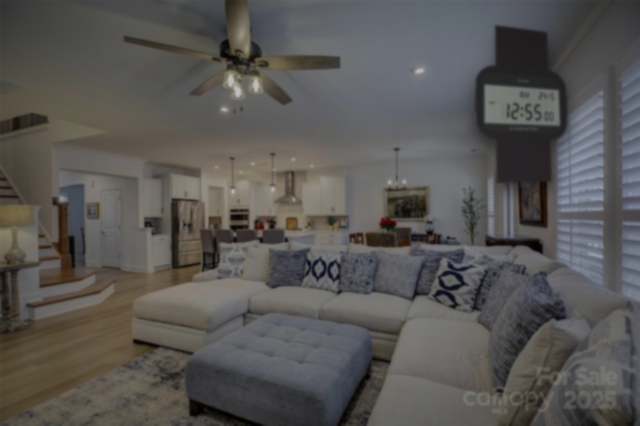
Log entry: 12:55
